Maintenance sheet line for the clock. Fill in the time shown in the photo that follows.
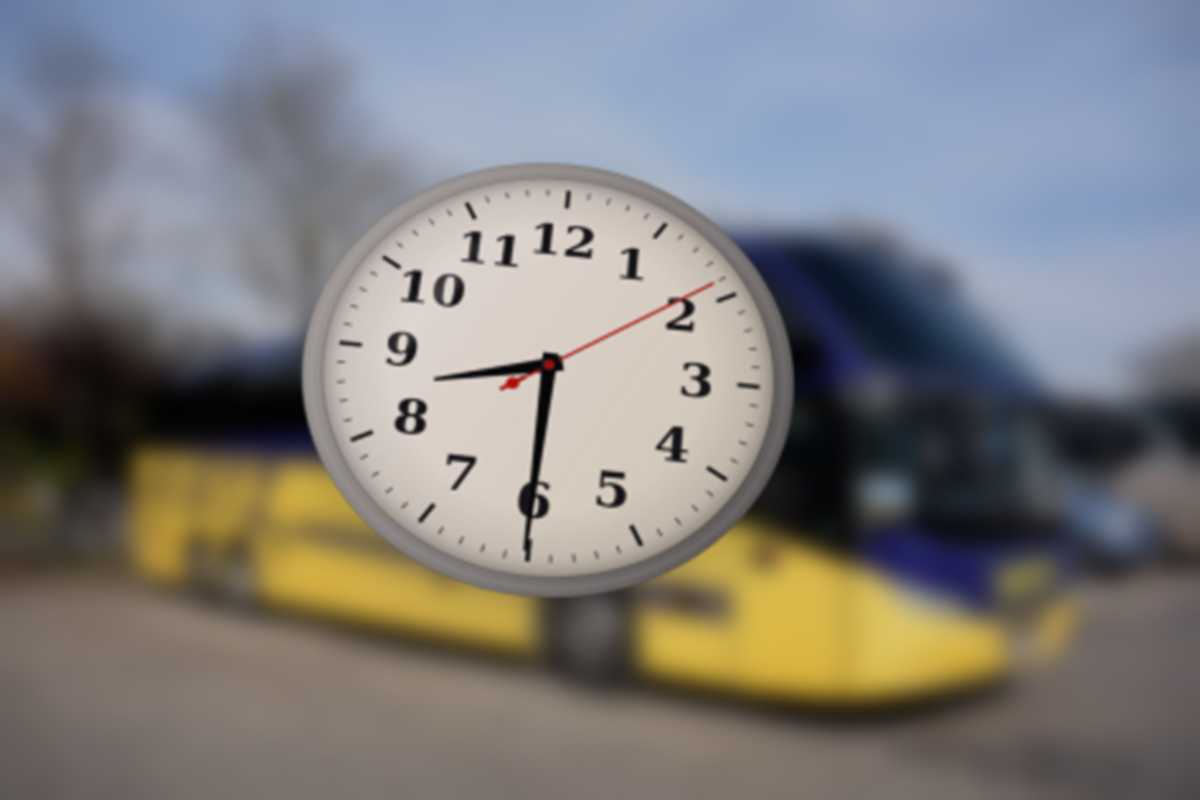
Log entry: 8:30:09
